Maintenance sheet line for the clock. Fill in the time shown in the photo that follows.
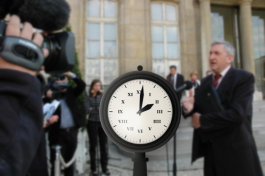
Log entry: 2:01
